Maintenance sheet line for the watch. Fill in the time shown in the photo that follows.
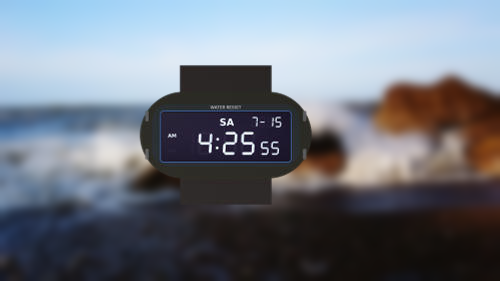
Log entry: 4:25:55
